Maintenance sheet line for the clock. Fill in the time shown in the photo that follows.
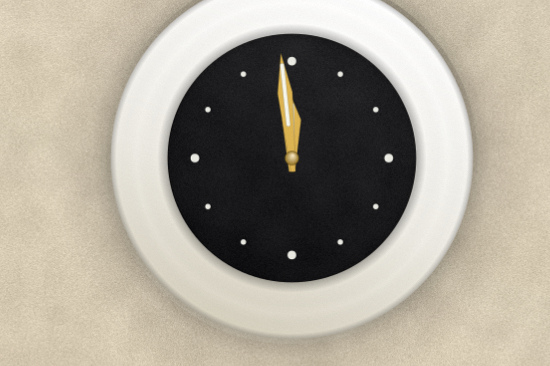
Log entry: 11:59
